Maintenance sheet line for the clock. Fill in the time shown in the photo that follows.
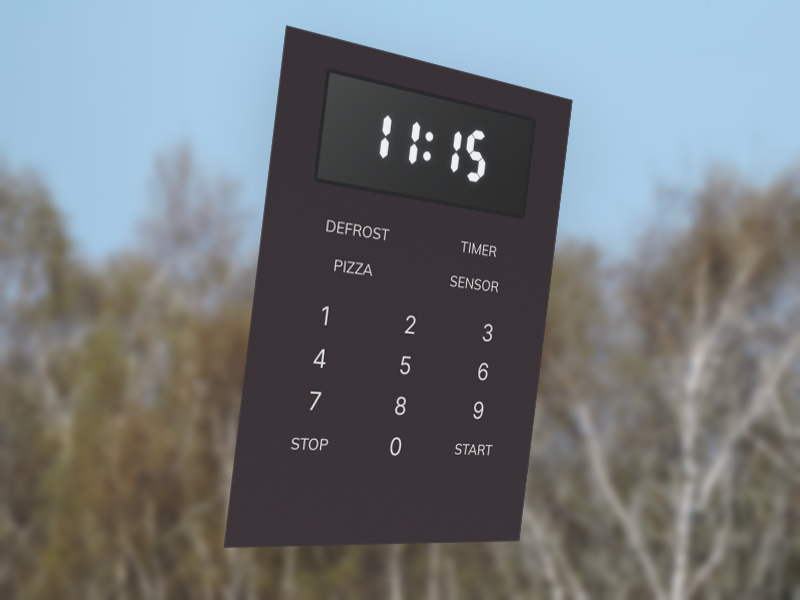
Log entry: 11:15
